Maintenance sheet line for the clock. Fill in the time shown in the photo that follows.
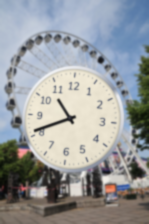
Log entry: 10:41
